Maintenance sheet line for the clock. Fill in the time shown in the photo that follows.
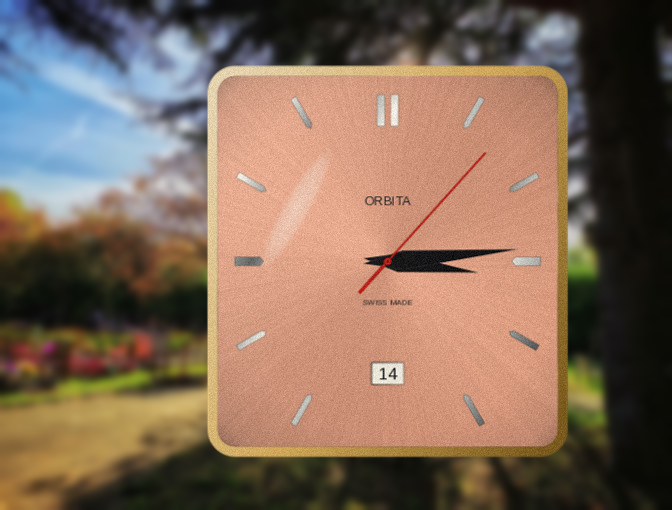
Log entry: 3:14:07
